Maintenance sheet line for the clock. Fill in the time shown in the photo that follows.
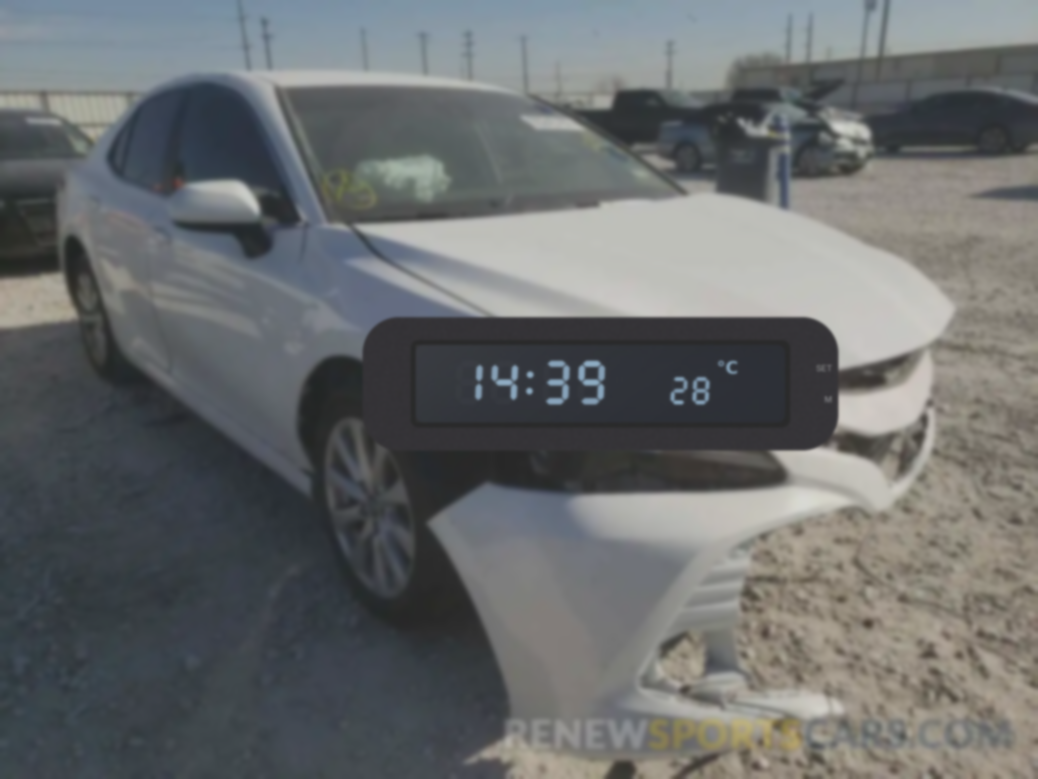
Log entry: 14:39
